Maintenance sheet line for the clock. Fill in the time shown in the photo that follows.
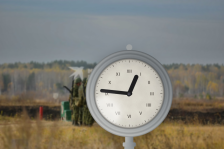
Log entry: 12:46
